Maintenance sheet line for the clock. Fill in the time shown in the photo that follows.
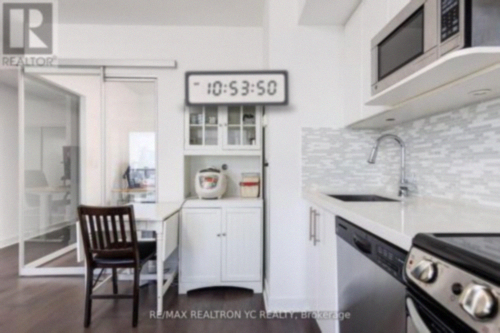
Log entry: 10:53:50
